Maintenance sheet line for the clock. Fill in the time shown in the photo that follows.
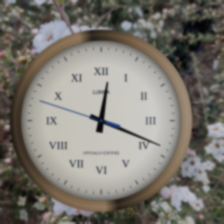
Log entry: 12:18:48
